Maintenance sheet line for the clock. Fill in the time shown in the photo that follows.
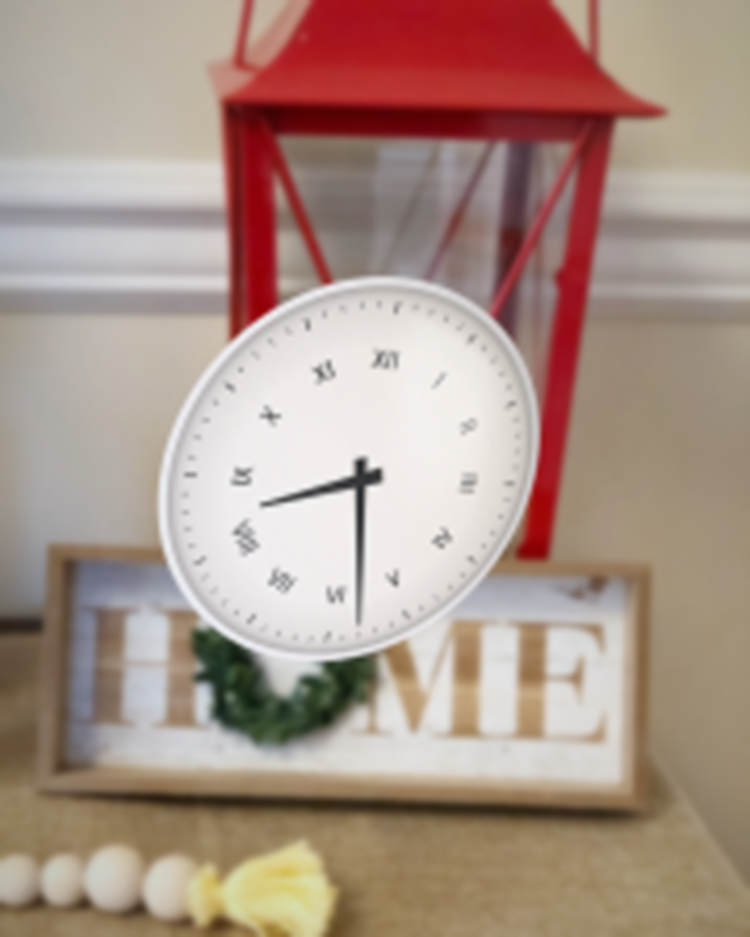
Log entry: 8:28
